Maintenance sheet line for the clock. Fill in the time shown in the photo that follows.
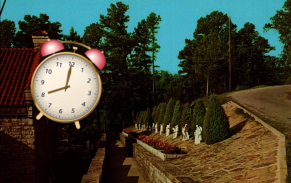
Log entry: 8:00
